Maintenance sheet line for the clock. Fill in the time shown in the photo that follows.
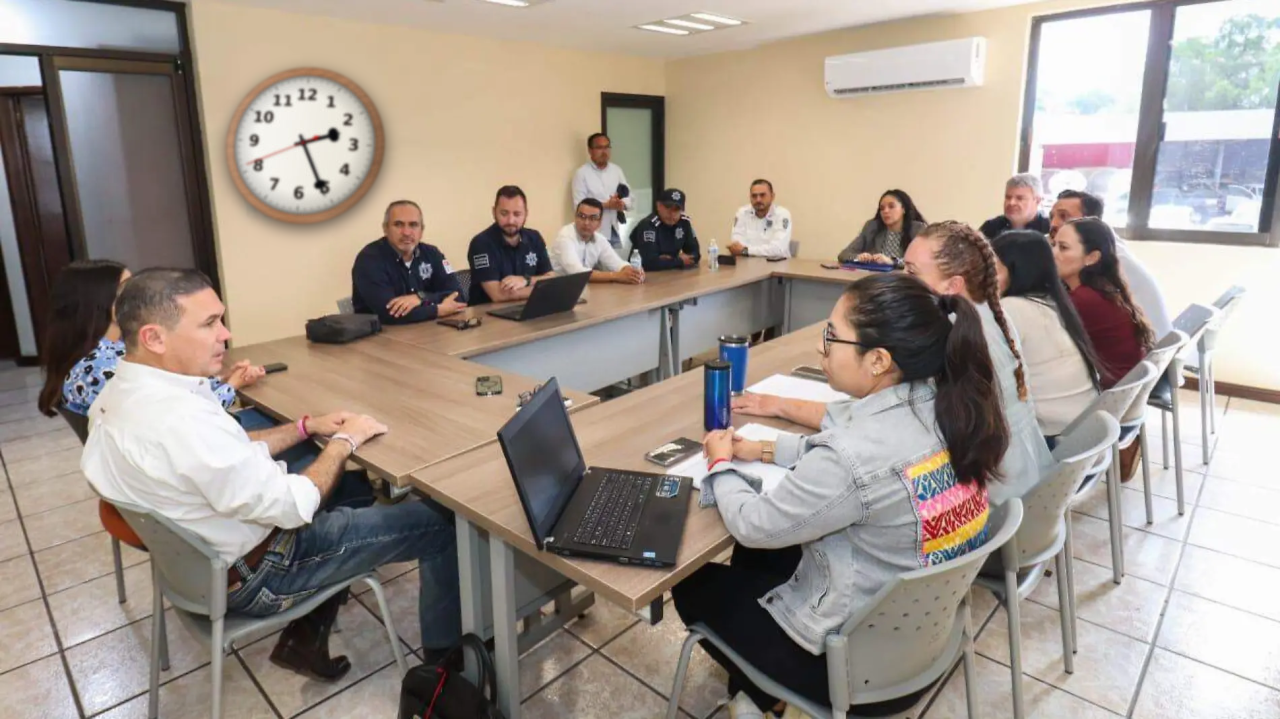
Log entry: 2:25:41
